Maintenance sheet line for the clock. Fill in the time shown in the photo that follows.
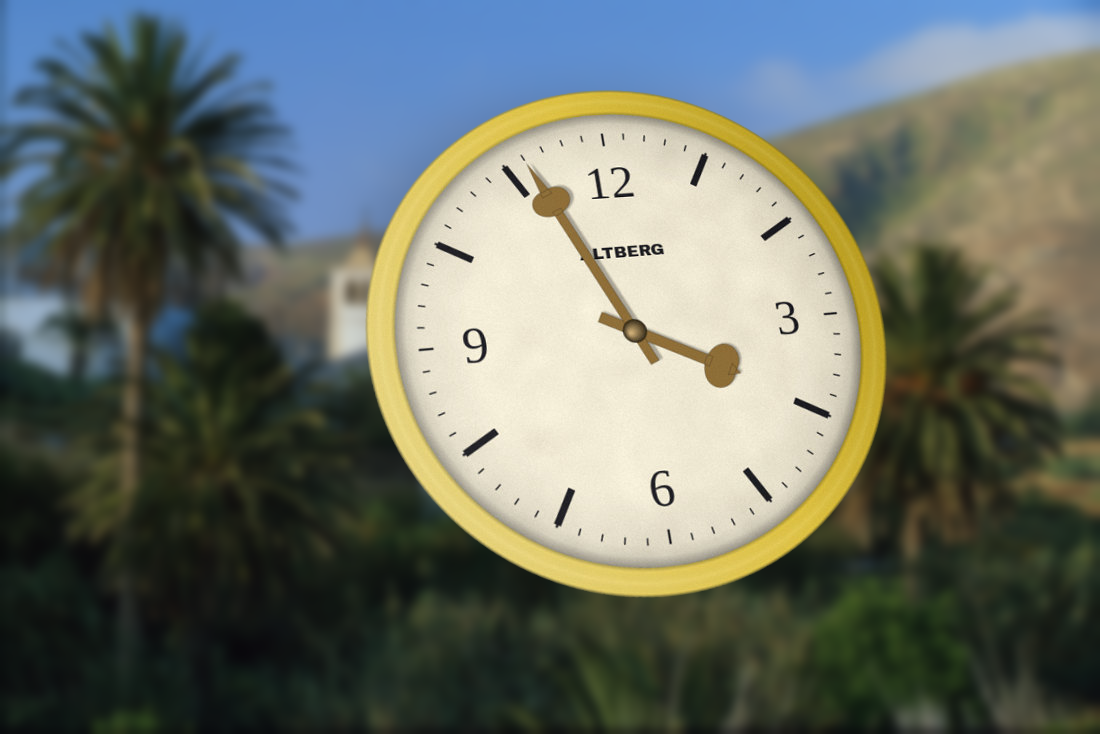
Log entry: 3:56
